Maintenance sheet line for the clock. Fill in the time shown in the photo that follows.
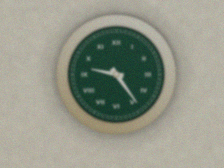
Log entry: 9:24
